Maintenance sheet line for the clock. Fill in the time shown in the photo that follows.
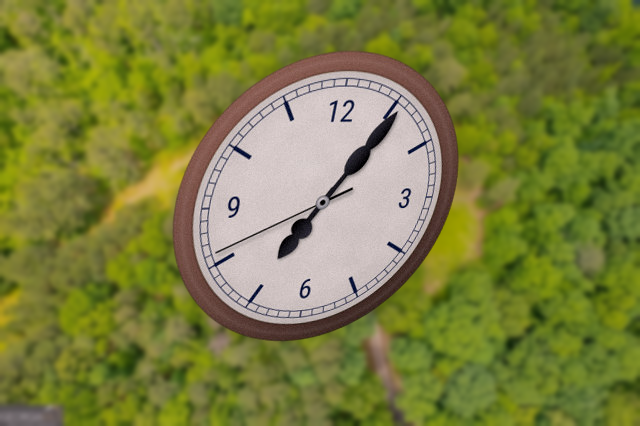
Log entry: 7:05:41
